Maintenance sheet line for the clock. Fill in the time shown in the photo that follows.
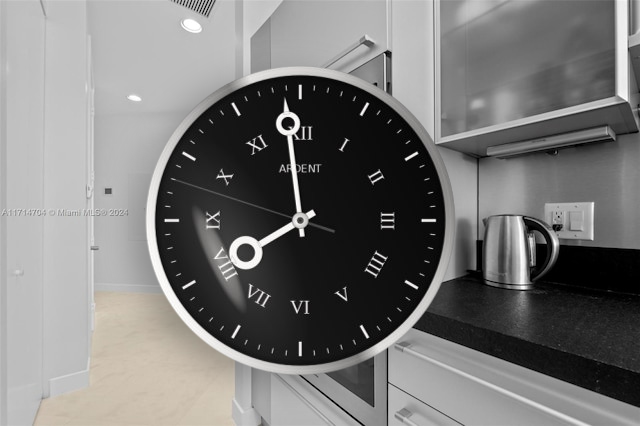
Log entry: 7:58:48
